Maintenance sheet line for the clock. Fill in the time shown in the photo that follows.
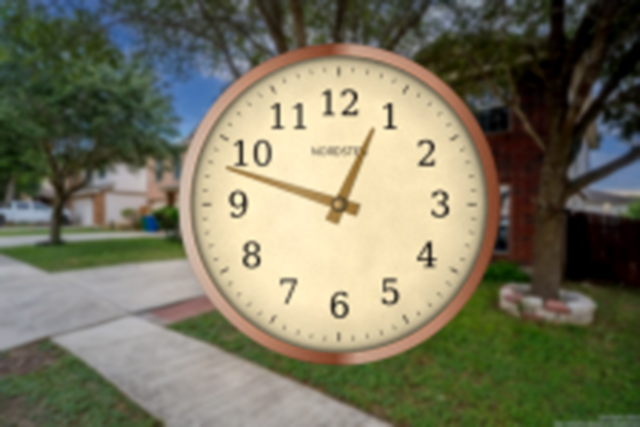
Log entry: 12:48
